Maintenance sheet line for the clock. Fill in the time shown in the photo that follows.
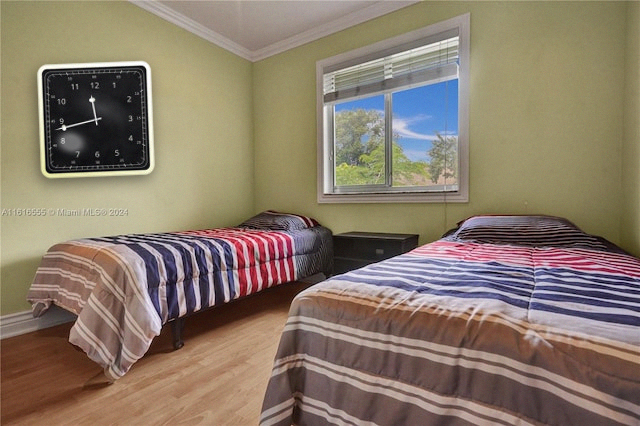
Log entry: 11:43
